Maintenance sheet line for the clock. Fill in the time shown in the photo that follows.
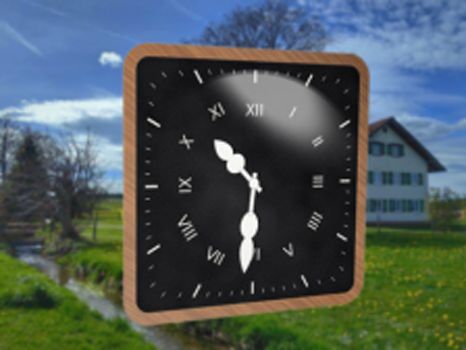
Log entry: 10:31
